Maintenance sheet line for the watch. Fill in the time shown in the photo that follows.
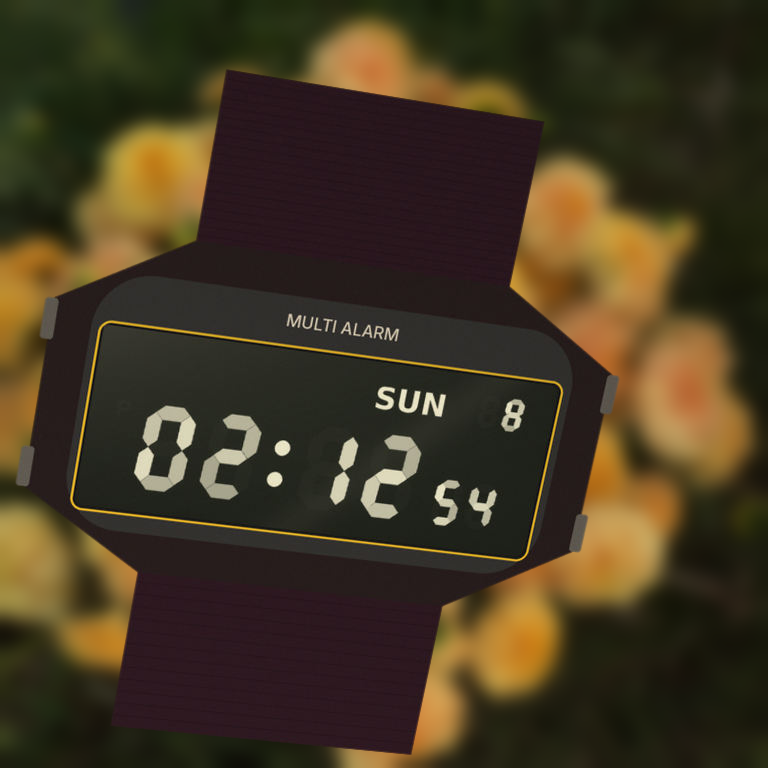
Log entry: 2:12:54
